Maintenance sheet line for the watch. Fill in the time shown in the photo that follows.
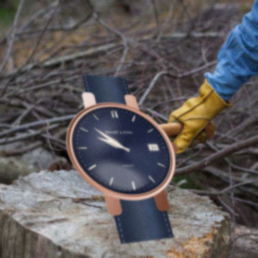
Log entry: 9:52
